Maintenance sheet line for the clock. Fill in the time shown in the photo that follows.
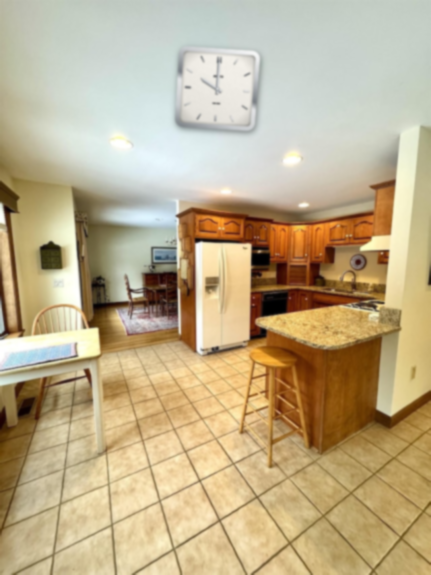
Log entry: 10:00
